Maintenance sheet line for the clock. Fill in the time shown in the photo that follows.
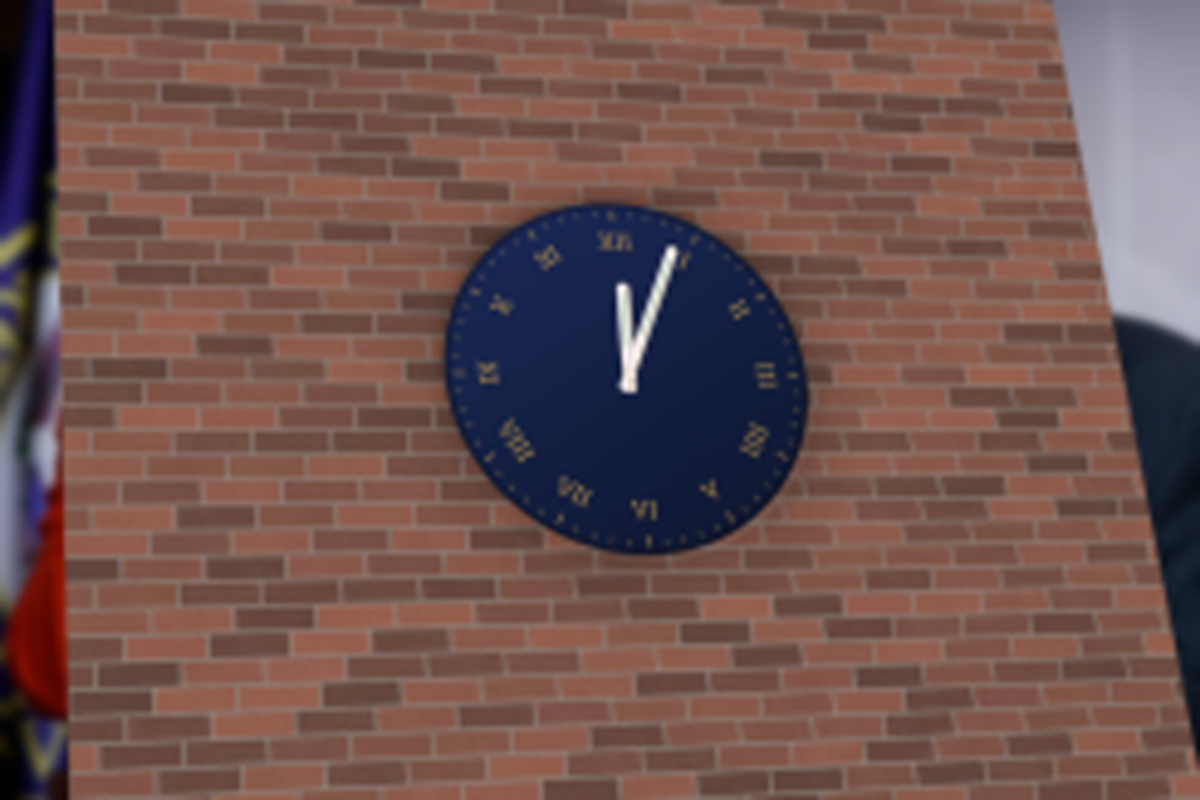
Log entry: 12:04
